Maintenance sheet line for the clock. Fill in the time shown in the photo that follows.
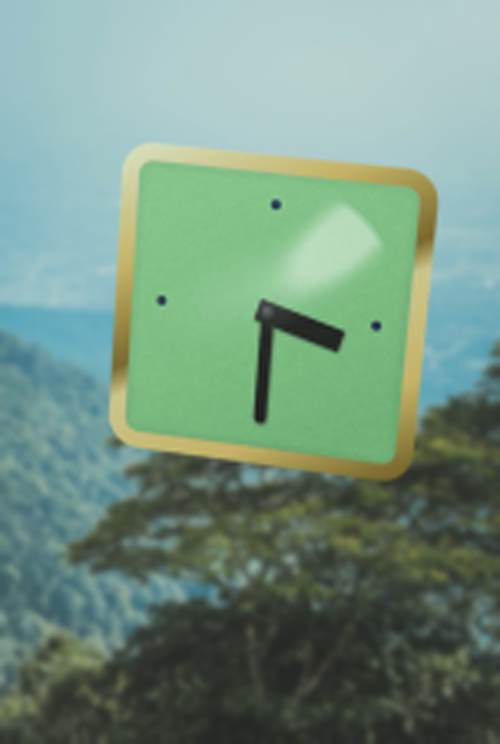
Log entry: 3:30
